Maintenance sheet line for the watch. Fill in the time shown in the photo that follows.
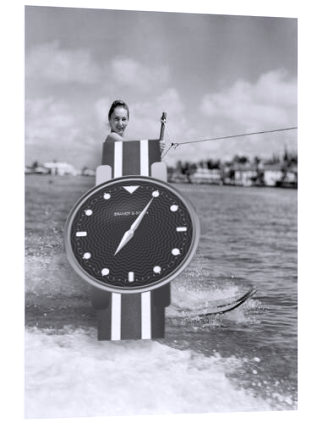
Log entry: 7:05
